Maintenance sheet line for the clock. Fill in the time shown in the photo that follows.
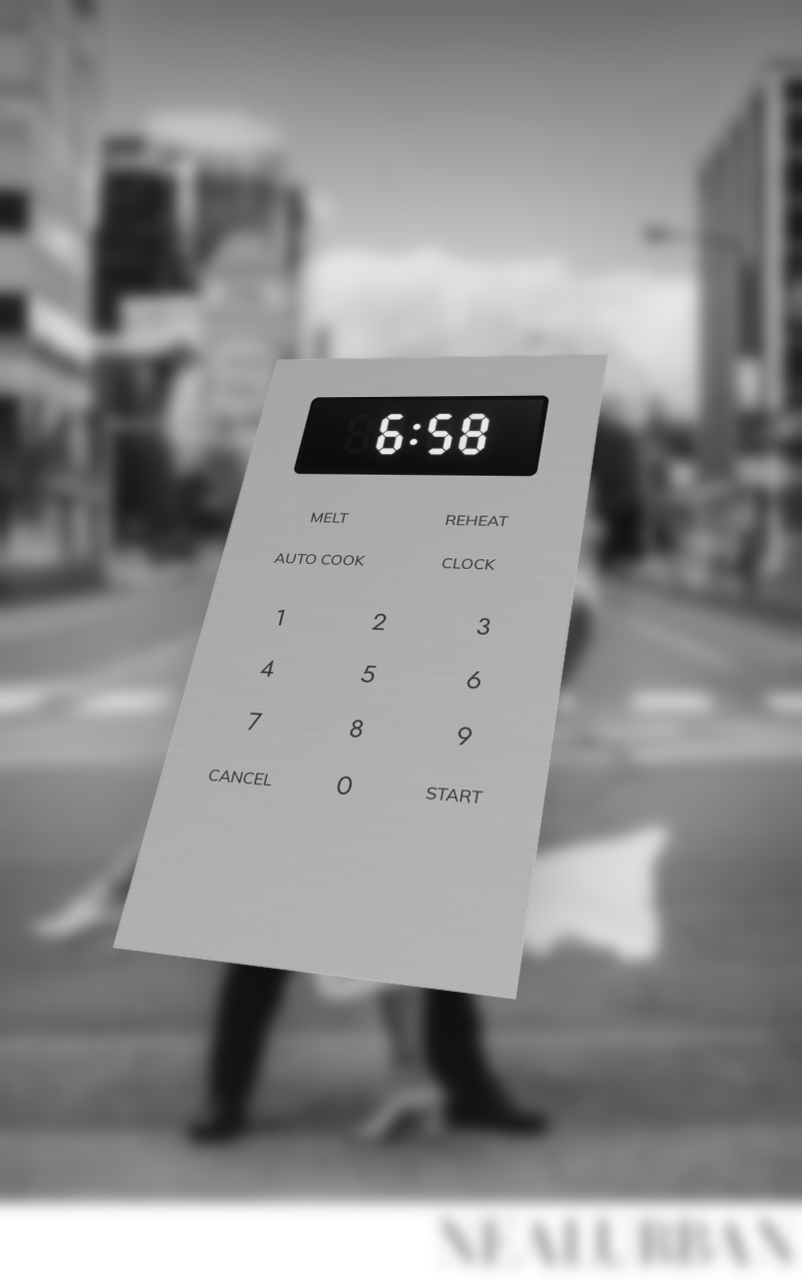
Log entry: 6:58
